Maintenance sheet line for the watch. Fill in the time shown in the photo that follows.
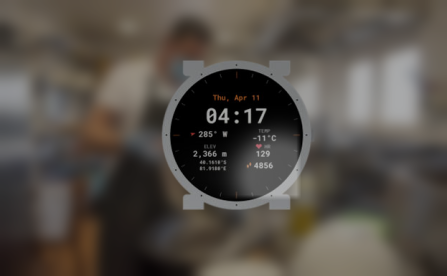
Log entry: 4:17
